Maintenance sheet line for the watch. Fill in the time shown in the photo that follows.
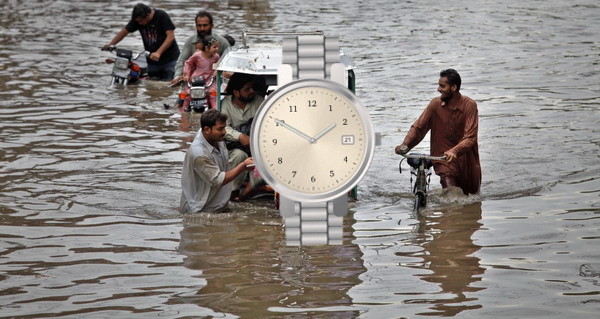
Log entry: 1:50
